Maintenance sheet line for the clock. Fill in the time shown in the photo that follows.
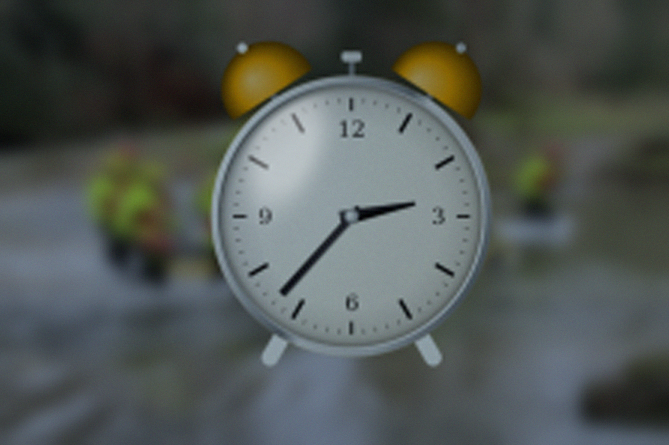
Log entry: 2:37
